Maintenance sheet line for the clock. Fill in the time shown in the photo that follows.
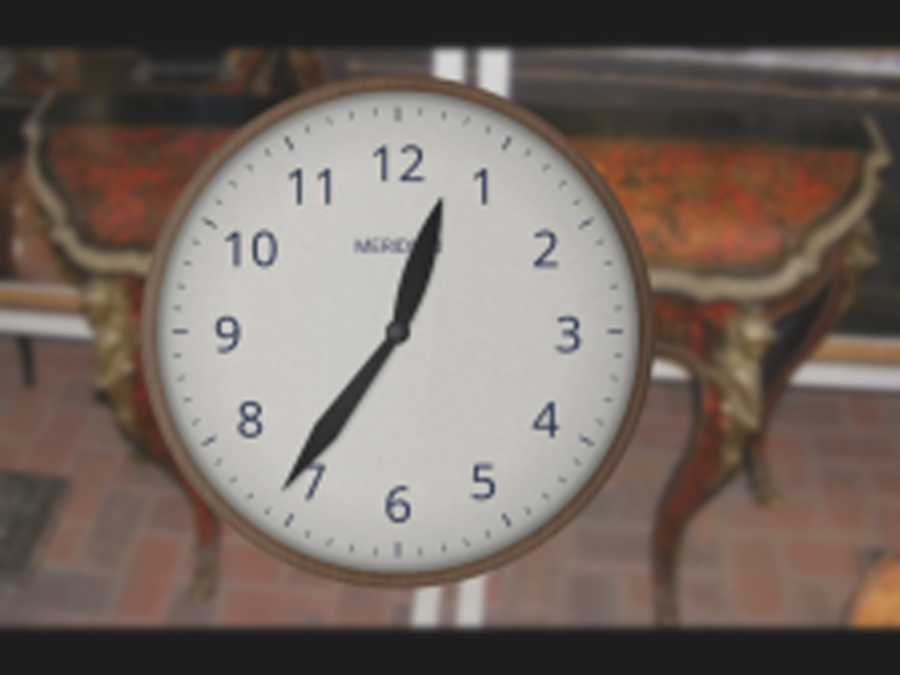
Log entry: 12:36
